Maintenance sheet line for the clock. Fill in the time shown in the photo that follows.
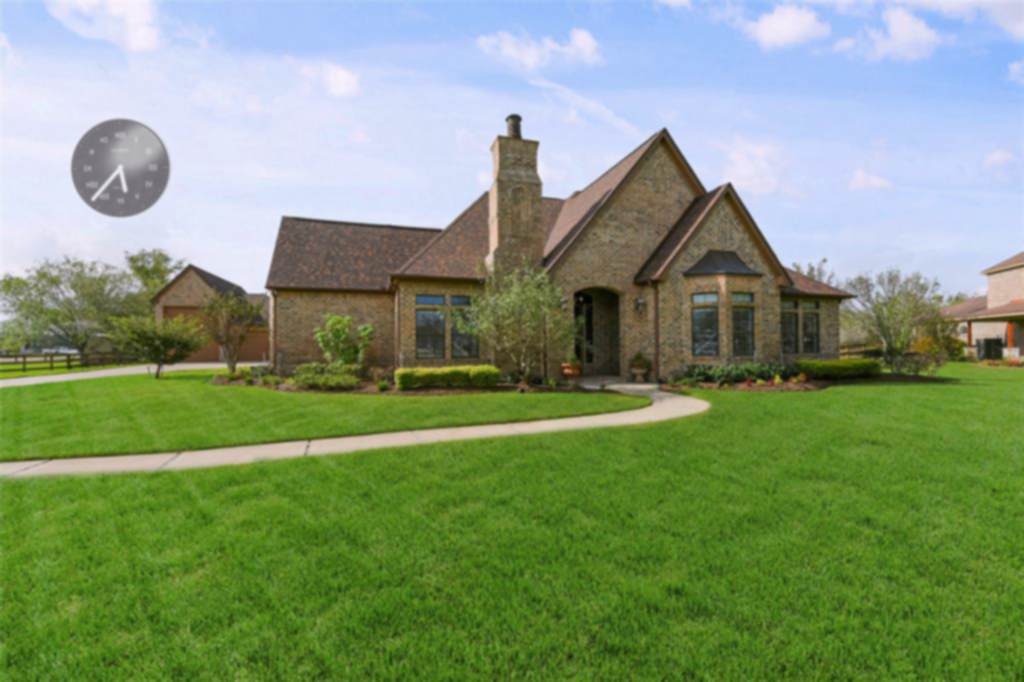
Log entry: 5:37
